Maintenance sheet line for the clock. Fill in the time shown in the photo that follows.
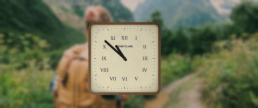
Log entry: 10:52
